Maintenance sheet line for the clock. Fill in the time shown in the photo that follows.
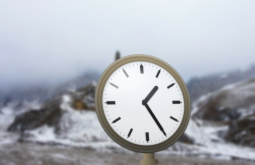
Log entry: 1:25
